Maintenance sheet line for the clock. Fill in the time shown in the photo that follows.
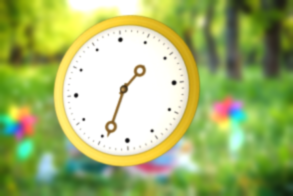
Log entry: 1:34
